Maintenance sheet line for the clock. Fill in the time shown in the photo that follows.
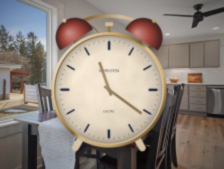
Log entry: 11:21
